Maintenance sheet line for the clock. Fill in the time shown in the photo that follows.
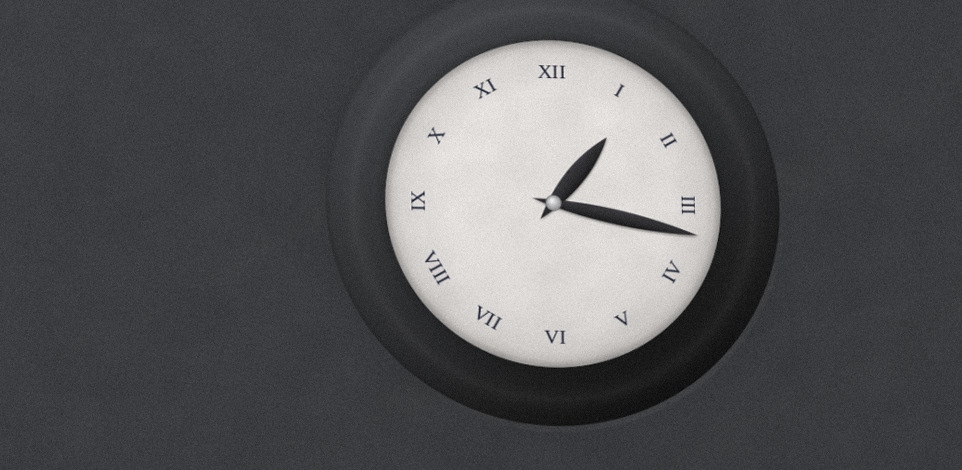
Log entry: 1:17
